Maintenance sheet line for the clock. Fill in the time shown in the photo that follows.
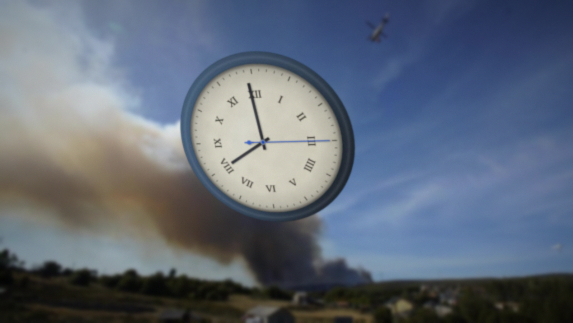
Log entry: 7:59:15
